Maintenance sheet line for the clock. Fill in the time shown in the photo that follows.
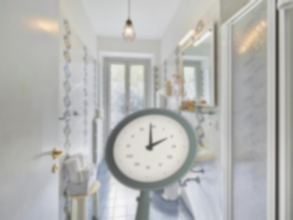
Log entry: 1:59
